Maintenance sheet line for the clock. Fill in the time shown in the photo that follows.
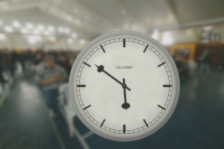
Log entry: 5:51
